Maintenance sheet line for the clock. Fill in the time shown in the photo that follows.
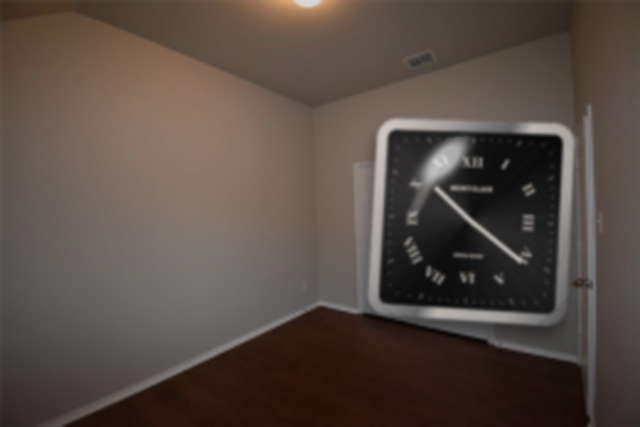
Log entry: 10:21
